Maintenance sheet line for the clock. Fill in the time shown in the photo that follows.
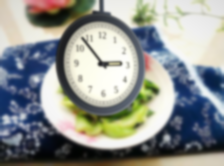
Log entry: 2:53
